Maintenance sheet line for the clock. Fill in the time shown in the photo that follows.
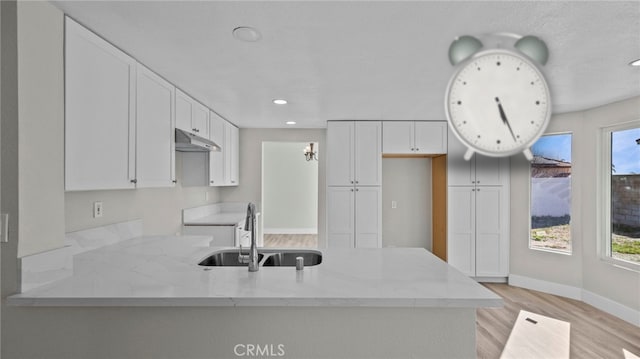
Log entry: 5:26
